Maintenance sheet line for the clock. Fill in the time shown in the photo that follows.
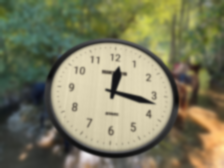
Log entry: 12:17
